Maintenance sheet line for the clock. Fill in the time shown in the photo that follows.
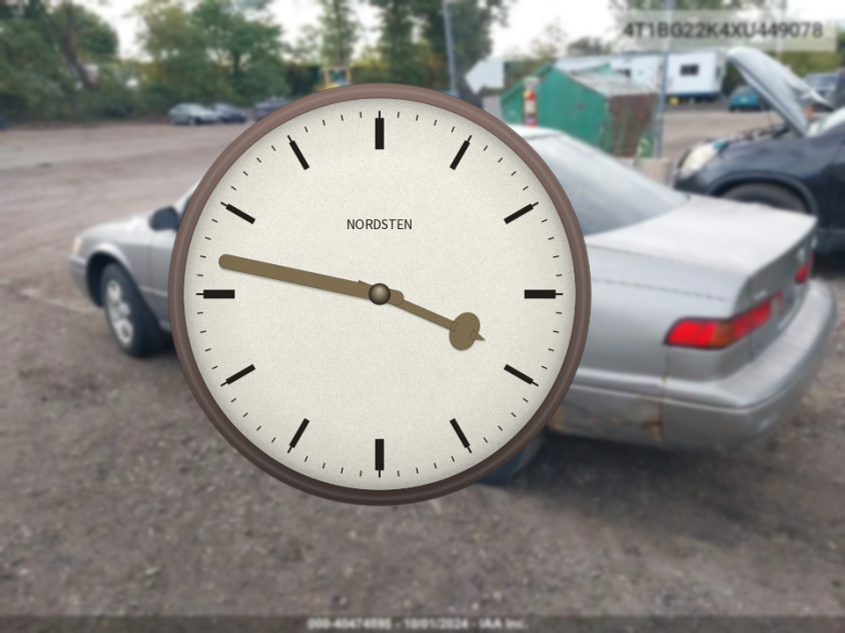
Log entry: 3:47
